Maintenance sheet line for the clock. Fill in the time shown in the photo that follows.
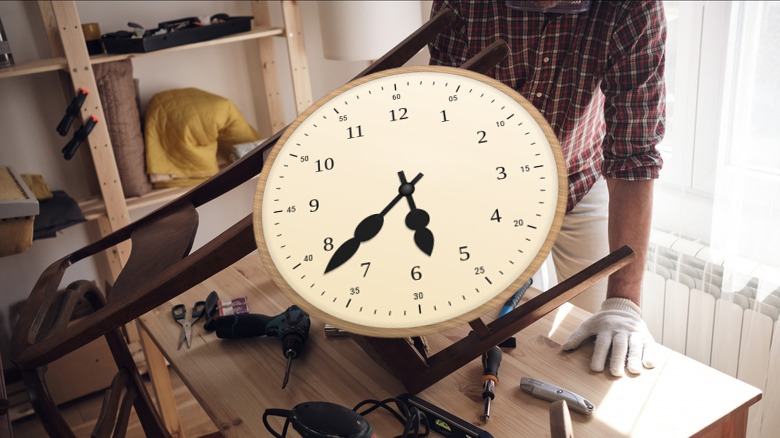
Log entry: 5:38
